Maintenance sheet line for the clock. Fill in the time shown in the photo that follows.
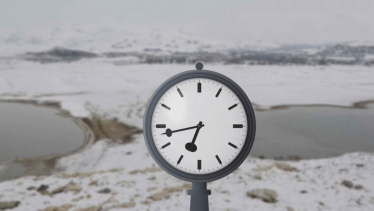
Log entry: 6:43
